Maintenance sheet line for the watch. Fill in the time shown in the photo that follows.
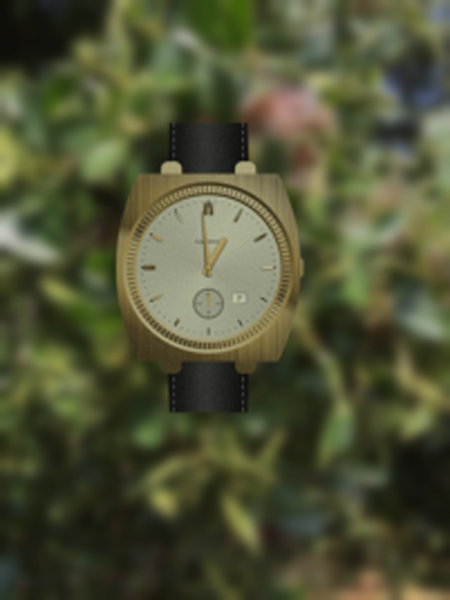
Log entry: 12:59
